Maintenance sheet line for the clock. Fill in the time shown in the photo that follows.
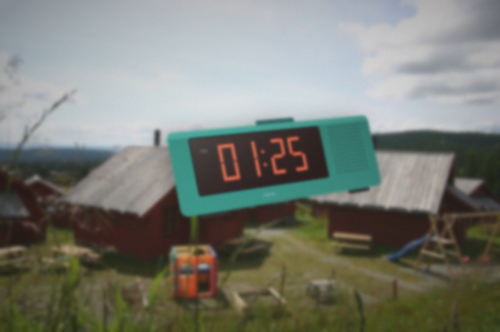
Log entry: 1:25
